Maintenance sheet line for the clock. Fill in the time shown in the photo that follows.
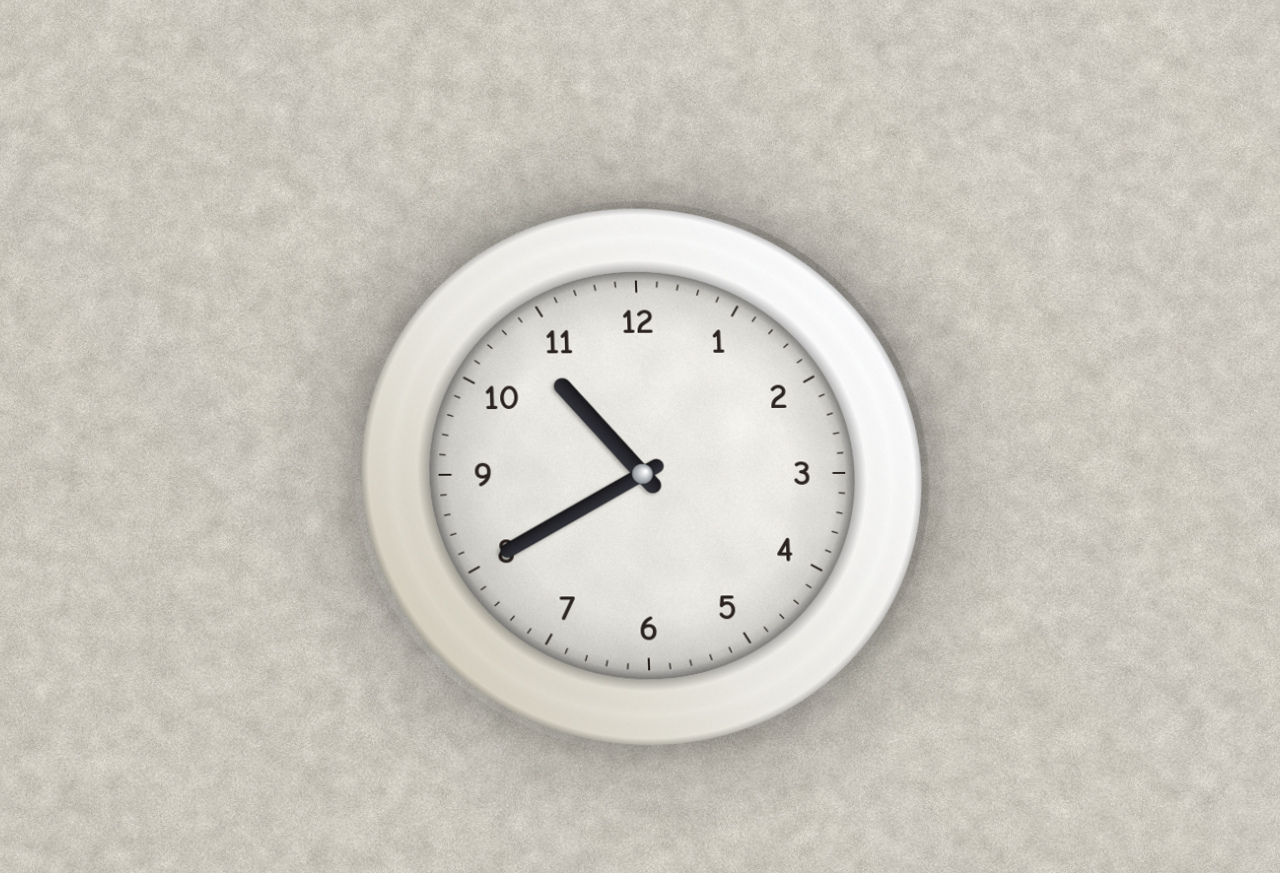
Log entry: 10:40
